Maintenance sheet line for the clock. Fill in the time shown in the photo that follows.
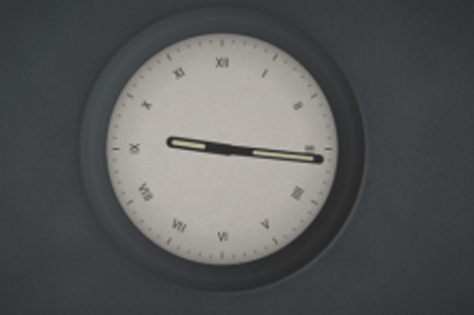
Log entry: 9:16
